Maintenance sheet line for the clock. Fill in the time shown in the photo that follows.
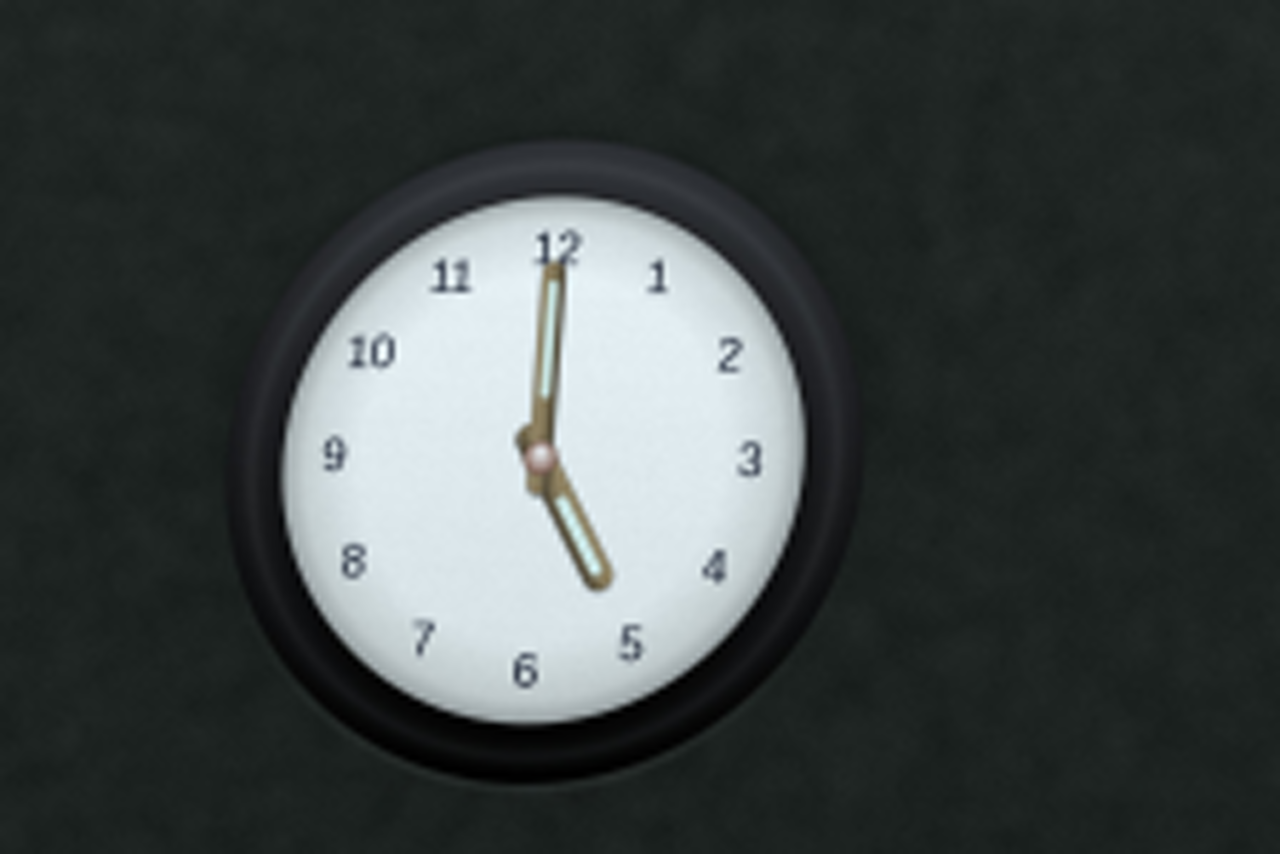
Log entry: 5:00
